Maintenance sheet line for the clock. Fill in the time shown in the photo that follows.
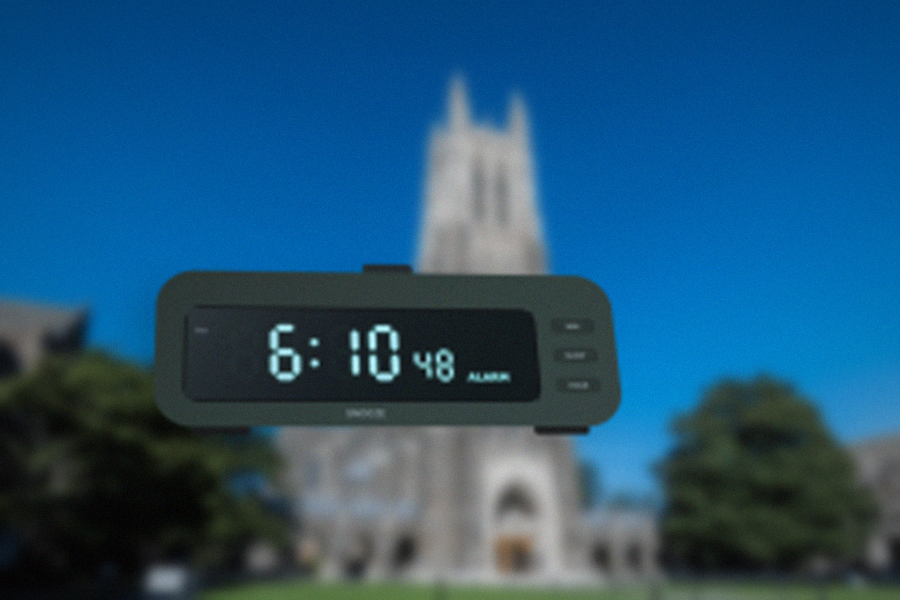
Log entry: 6:10:48
